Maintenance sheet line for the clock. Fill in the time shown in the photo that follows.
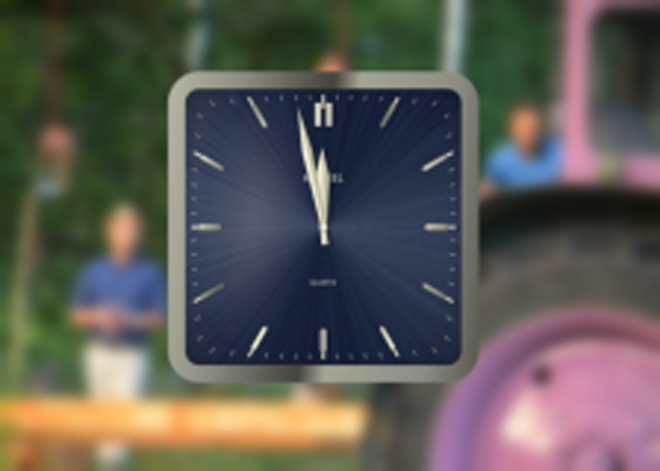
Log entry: 11:58
